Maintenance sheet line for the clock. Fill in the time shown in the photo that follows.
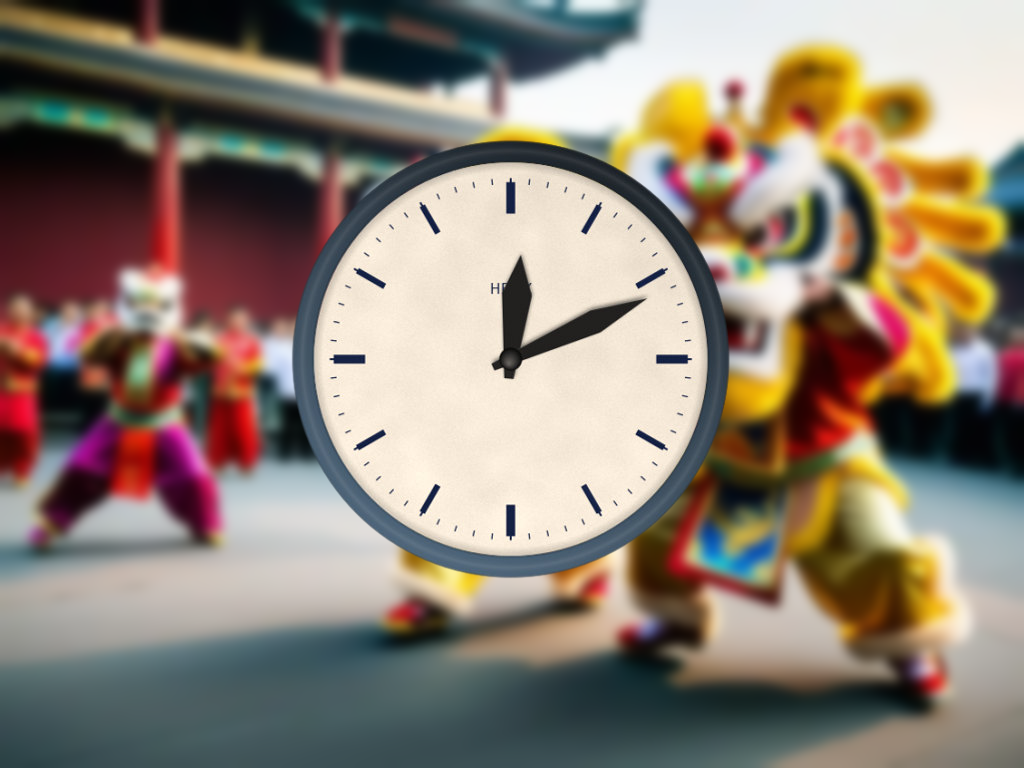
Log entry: 12:11
